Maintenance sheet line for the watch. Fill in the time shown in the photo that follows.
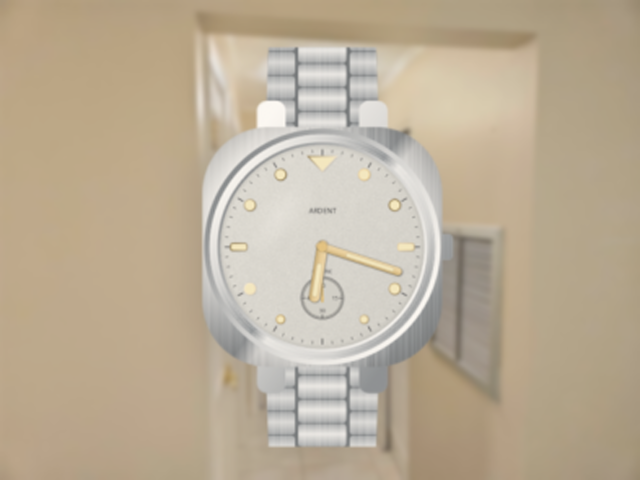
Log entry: 6:18
